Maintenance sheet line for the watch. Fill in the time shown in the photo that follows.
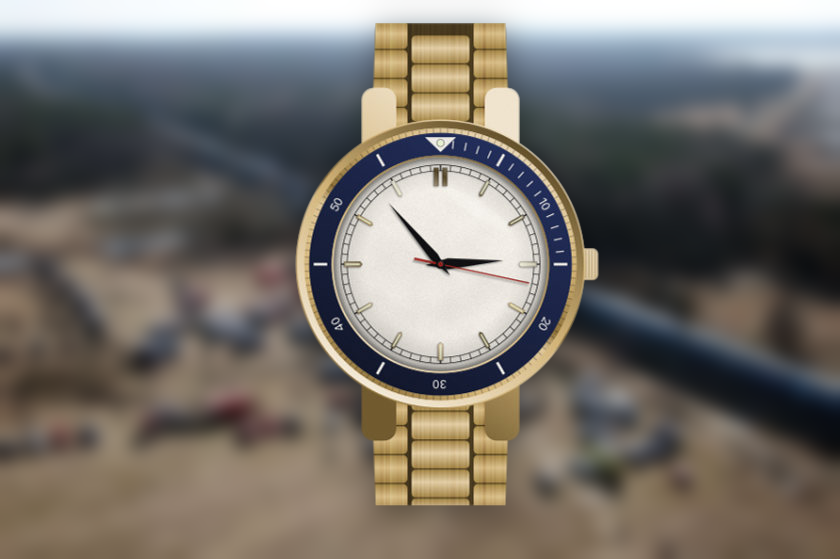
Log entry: 2:53:17
